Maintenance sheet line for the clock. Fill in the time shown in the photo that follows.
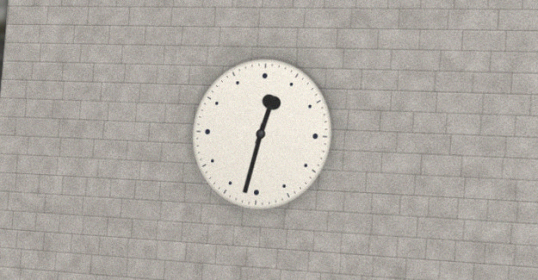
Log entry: 12:32
